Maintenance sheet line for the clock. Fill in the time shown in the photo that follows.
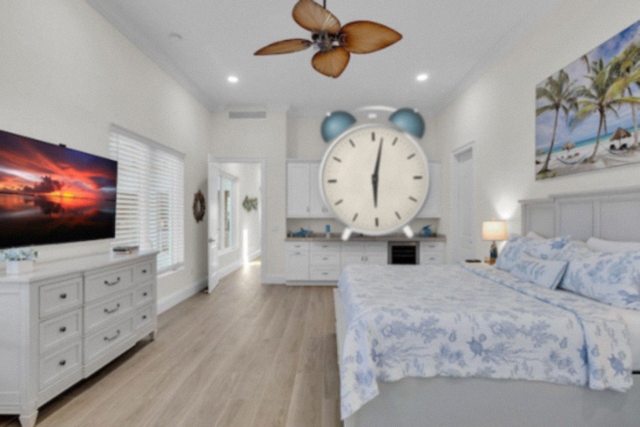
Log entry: 6:02
